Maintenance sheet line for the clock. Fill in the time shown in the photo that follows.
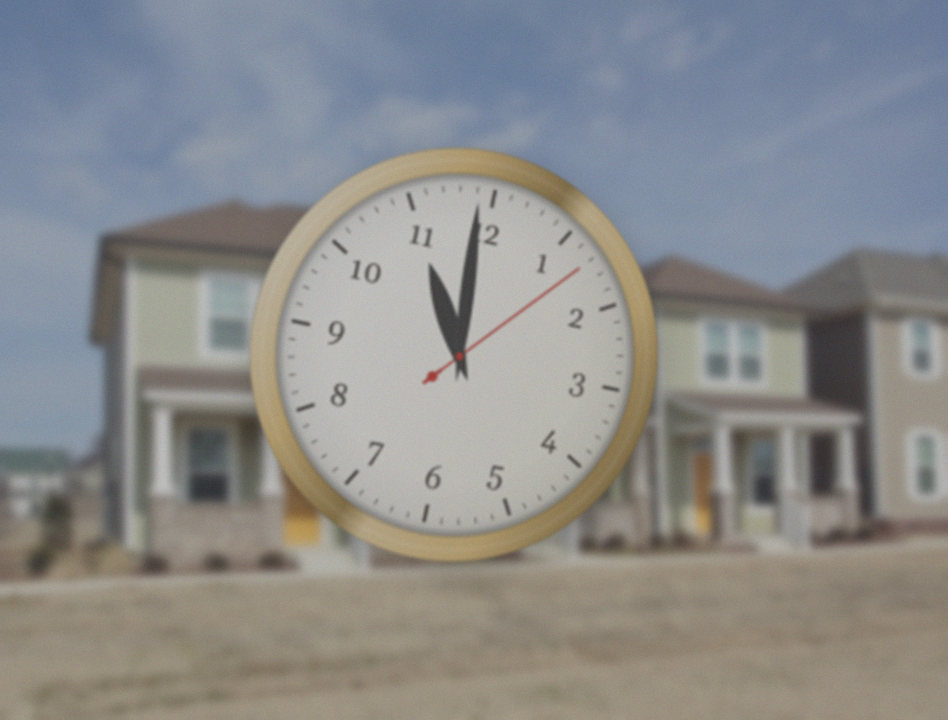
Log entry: 10:59:07
